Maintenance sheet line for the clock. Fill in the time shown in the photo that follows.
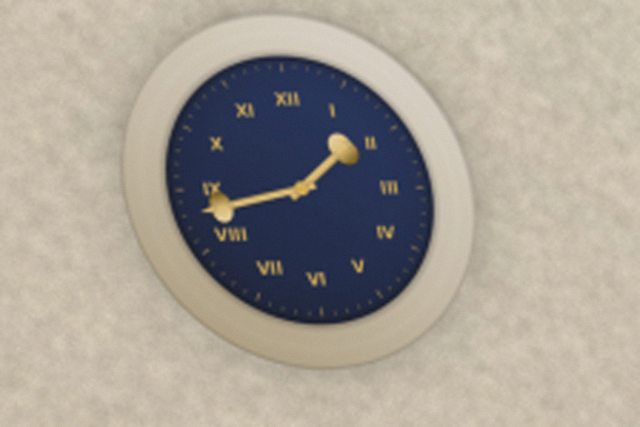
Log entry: 1:43
